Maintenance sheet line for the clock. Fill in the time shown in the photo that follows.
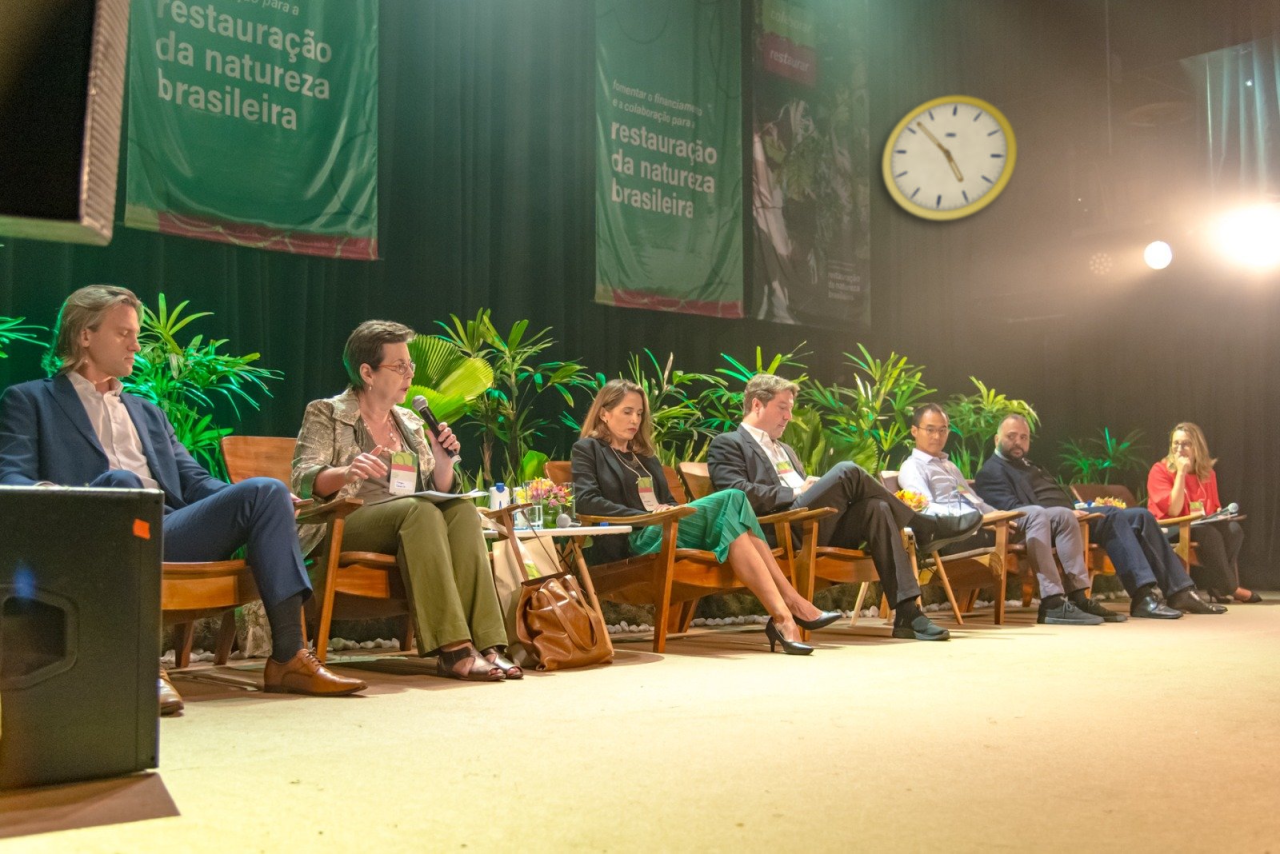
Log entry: 4:52
